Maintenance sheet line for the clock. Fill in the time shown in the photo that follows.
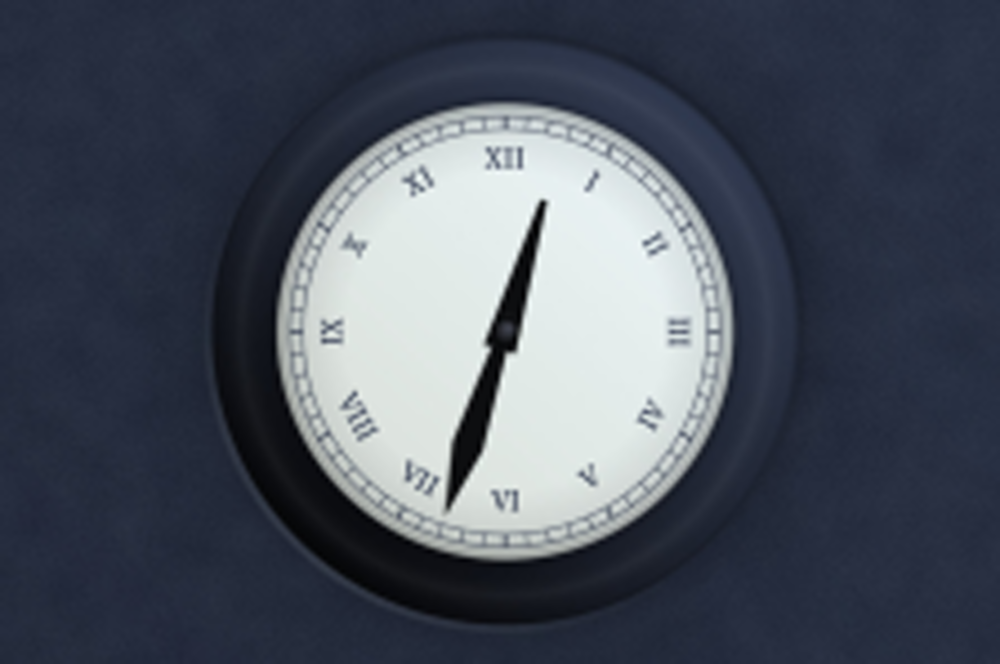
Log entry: 12:33
